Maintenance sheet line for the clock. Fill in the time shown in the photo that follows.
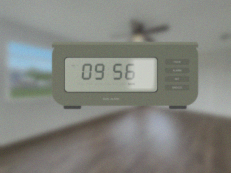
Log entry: 9:56
